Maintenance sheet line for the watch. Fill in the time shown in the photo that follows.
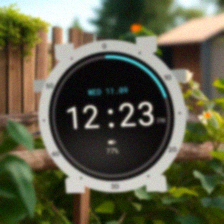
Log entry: 12:23
